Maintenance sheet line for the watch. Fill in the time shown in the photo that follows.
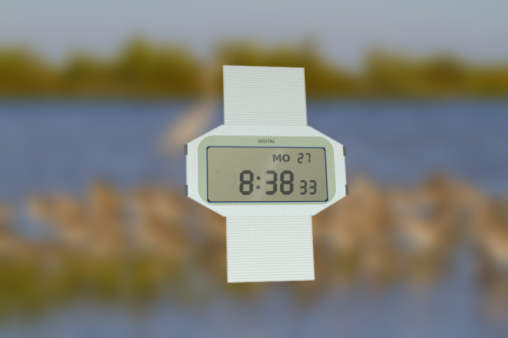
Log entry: 8:38:33
